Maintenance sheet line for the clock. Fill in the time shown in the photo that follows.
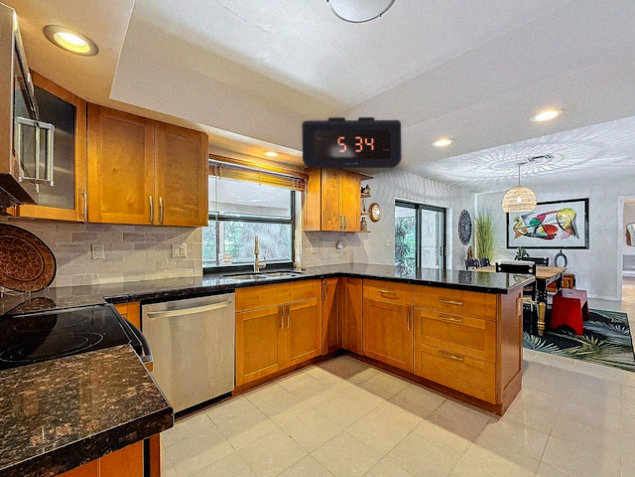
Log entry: 5:34
